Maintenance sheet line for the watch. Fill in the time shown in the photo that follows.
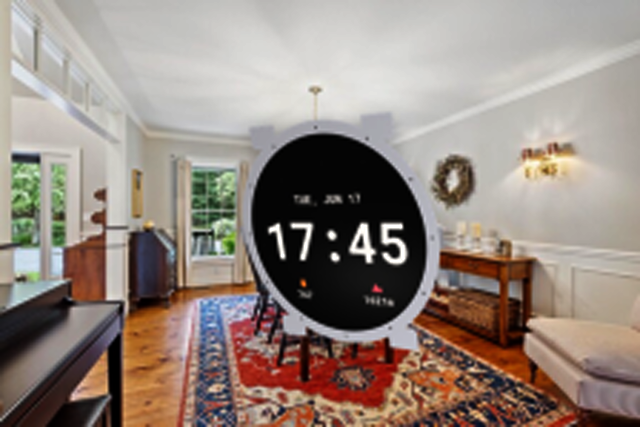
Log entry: 17:45
